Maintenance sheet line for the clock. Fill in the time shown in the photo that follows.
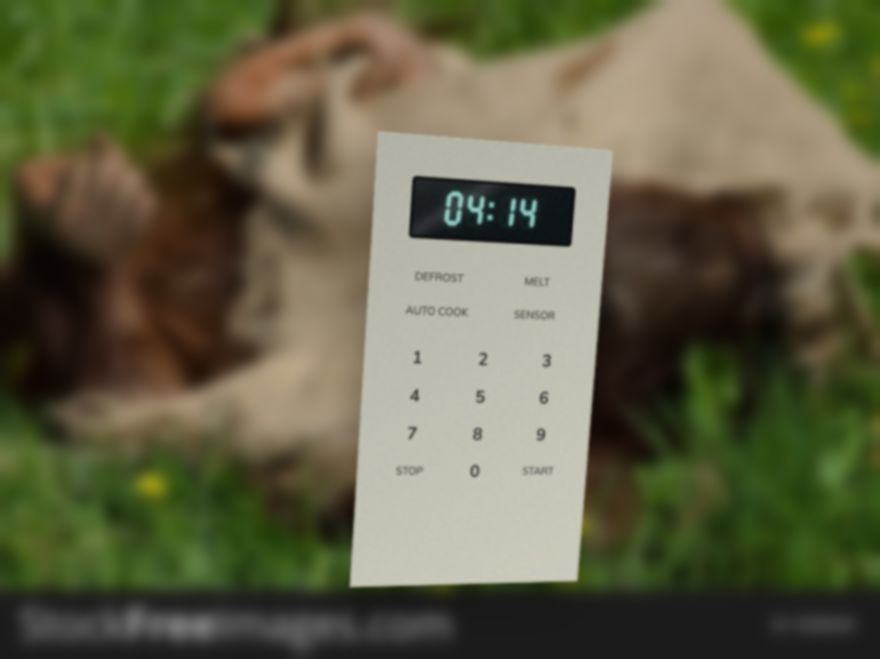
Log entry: 4:14
